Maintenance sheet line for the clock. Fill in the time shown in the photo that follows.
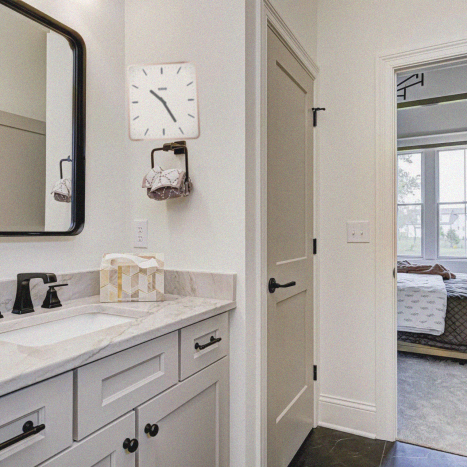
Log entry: 10:25
